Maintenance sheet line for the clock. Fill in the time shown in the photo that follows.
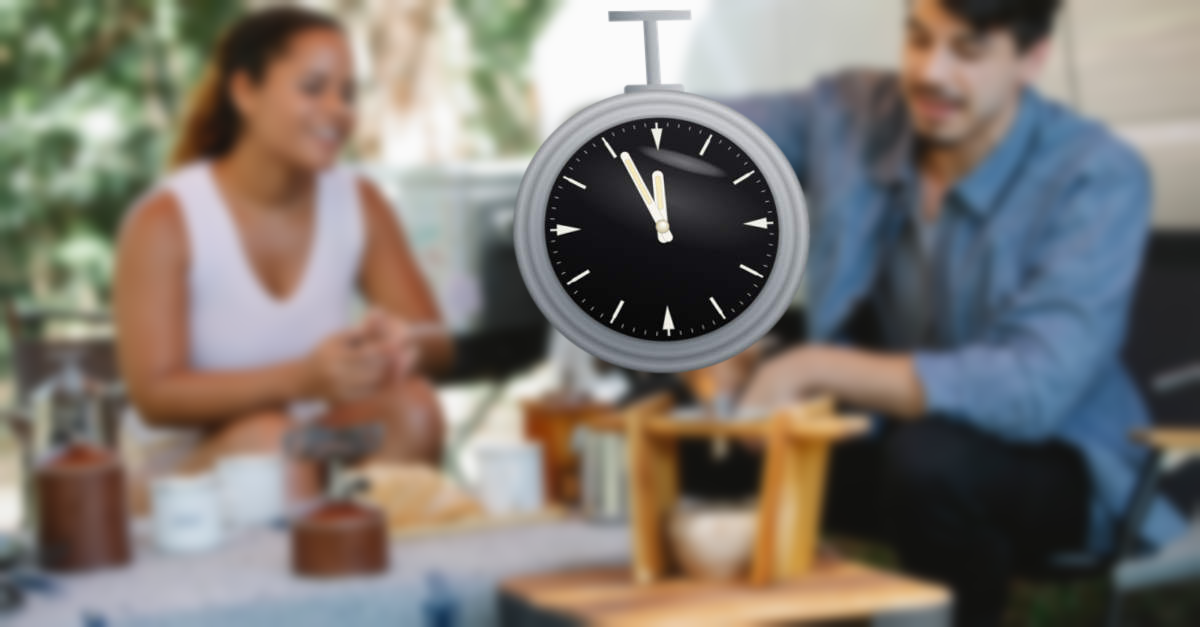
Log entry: 11:56
